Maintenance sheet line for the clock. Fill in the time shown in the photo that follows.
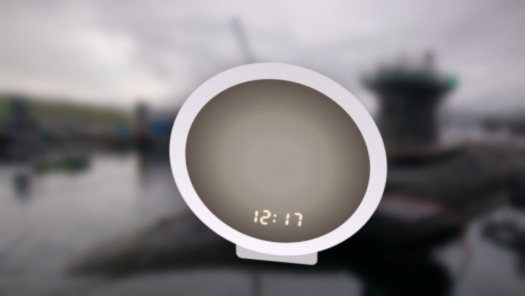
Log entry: 12:17
